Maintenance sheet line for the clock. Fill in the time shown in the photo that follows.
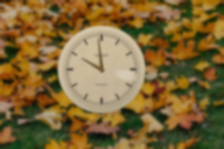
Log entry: 9:59
